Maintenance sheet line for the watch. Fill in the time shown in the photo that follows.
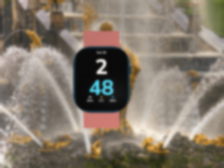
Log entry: 2:48
